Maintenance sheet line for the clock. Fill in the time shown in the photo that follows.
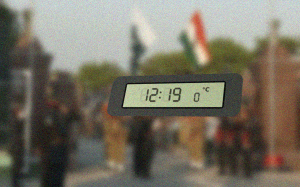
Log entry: 12:19
